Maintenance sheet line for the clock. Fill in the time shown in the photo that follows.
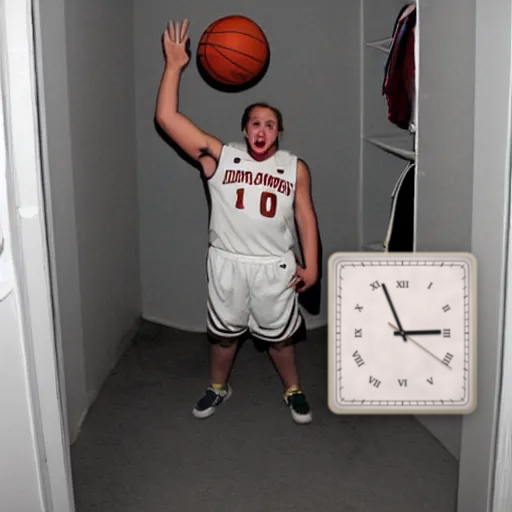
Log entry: 2:56:21
